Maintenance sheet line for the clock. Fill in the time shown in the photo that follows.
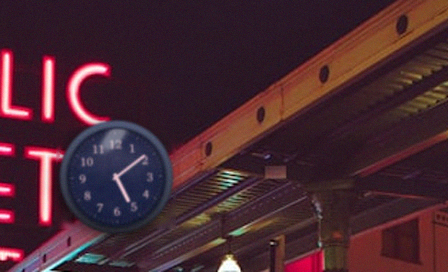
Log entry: 5:09
